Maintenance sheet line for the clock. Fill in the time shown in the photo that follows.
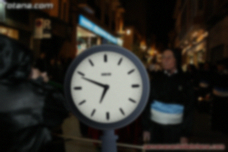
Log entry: 6:49
